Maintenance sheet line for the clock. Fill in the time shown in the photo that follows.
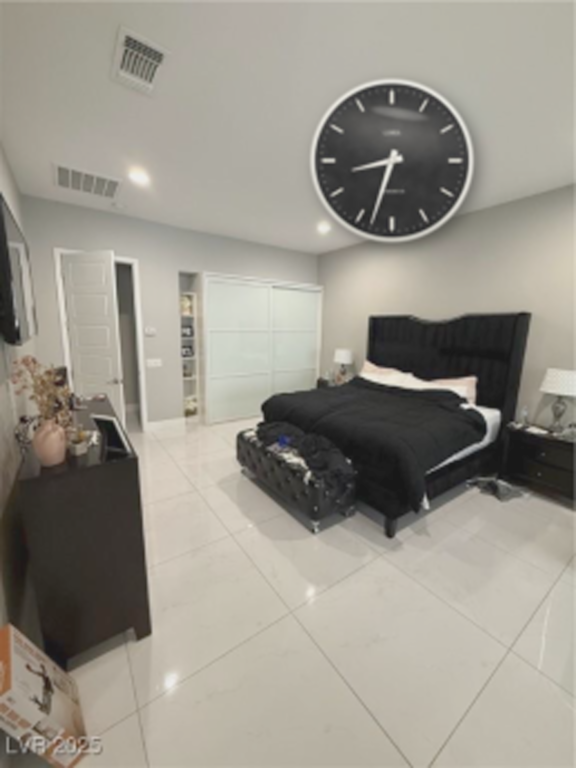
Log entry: 8:33
